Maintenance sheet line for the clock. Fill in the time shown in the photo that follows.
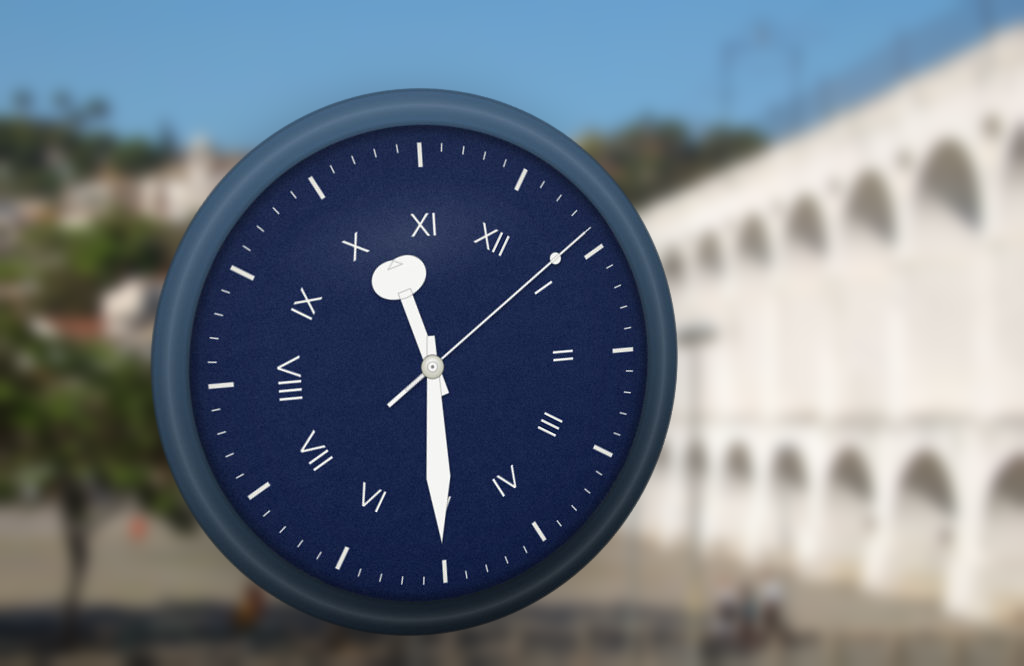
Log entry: 10:25:04
